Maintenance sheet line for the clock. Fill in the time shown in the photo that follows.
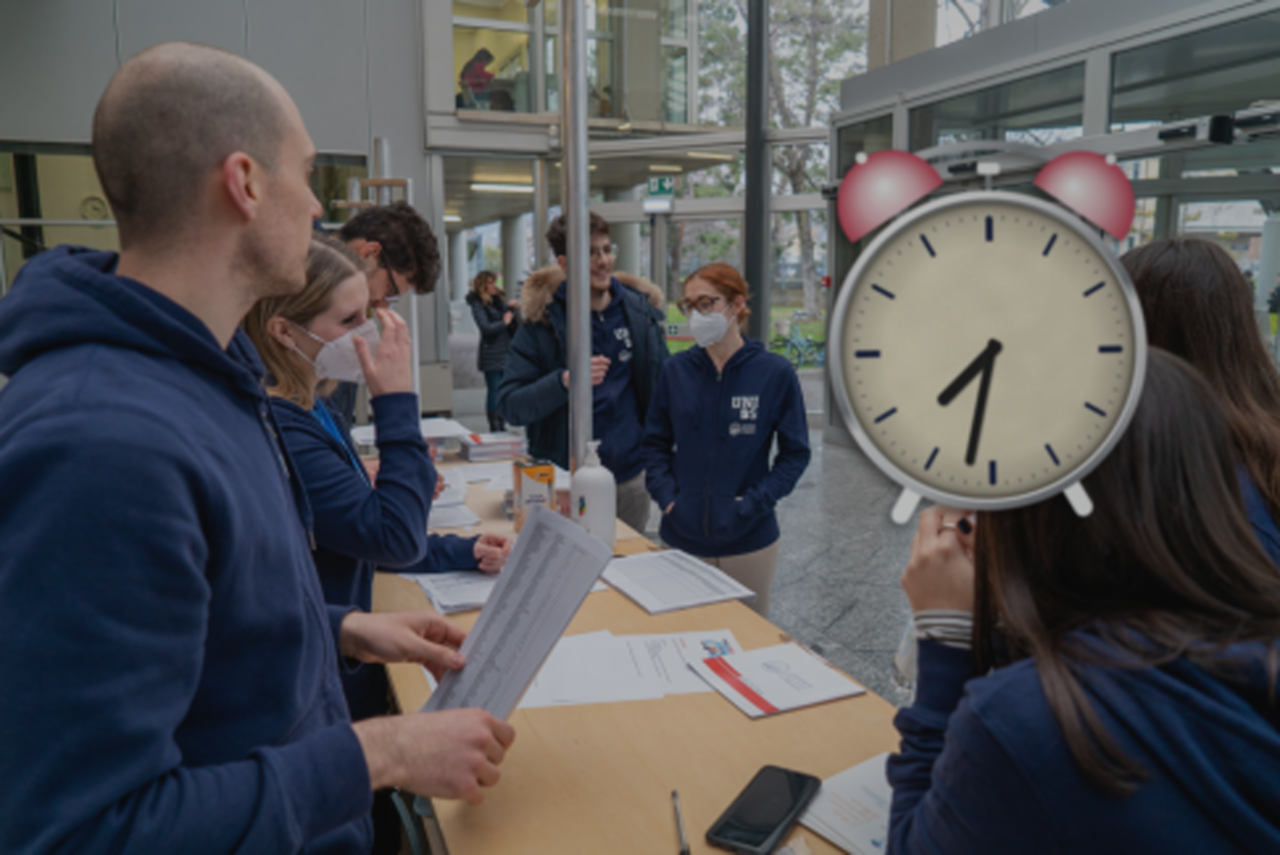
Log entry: 7:32
